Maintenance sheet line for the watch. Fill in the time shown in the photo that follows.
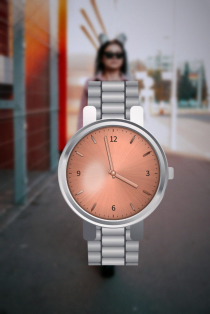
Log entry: 3:58
